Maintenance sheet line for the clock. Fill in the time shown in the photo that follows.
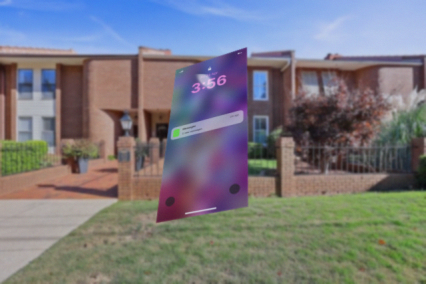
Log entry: 3:56
